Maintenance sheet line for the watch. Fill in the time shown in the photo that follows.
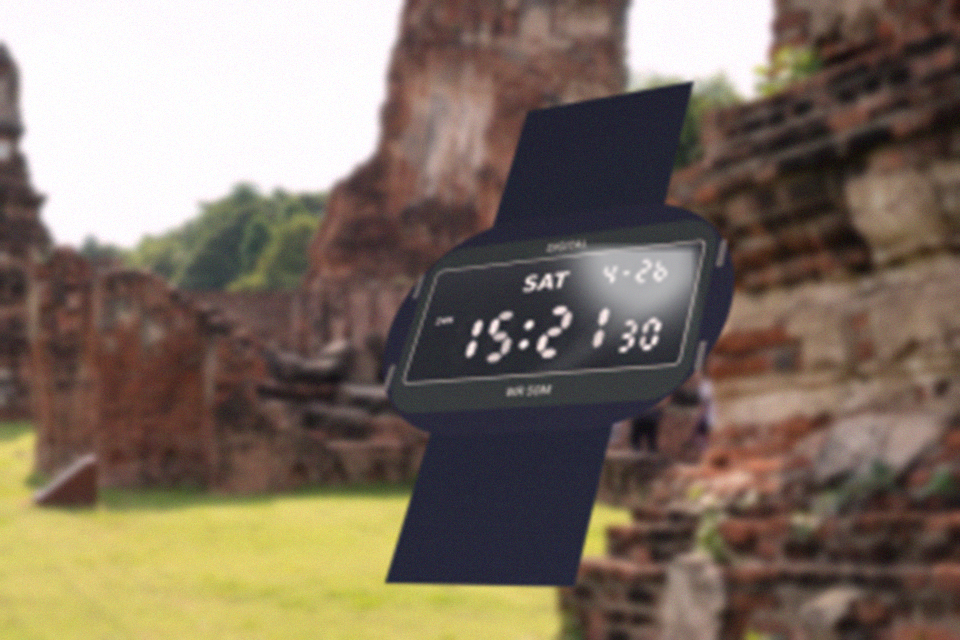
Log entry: 15:21:30
